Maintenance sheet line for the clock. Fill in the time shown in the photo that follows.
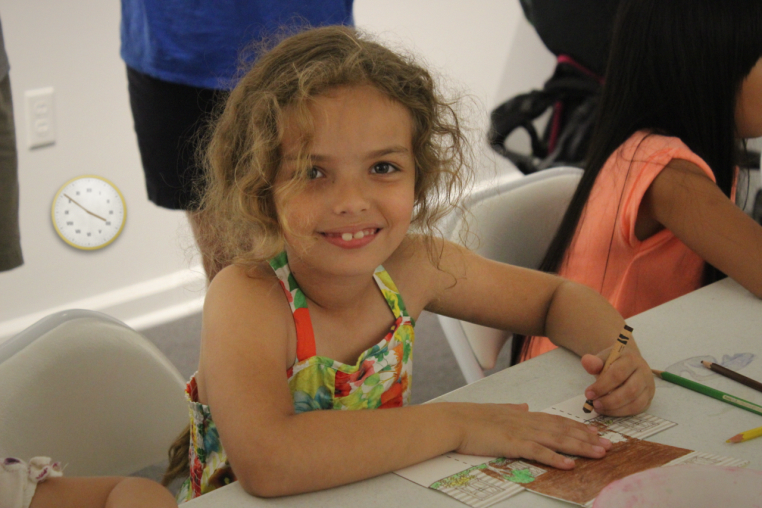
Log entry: 3:51
